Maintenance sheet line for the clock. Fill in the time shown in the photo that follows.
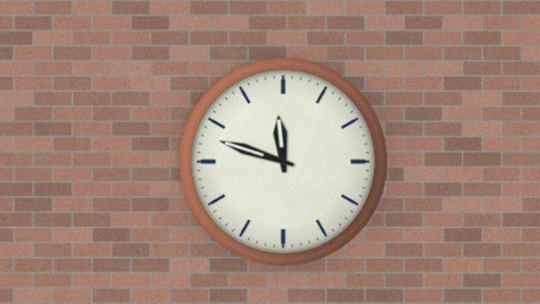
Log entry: 11:48
